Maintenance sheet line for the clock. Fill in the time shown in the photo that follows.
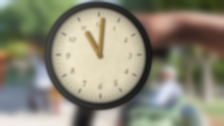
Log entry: 11:01
